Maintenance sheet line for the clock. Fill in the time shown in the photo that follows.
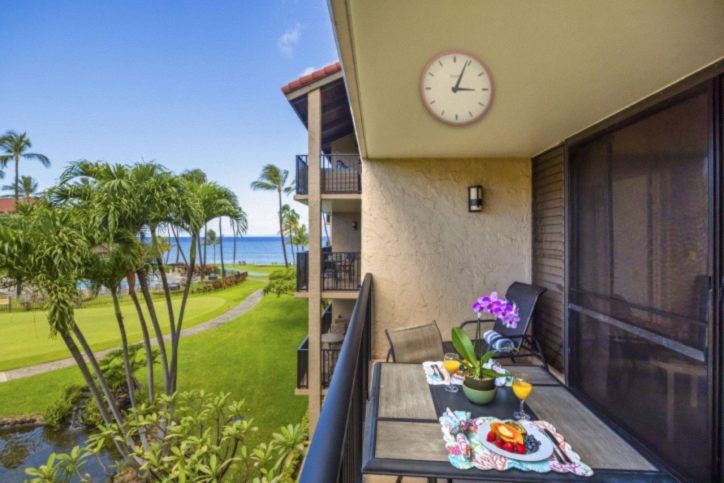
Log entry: 3:04
